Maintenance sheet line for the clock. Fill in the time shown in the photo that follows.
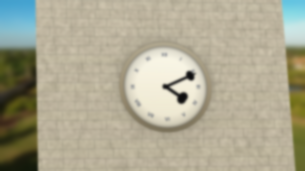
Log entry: 4:11
